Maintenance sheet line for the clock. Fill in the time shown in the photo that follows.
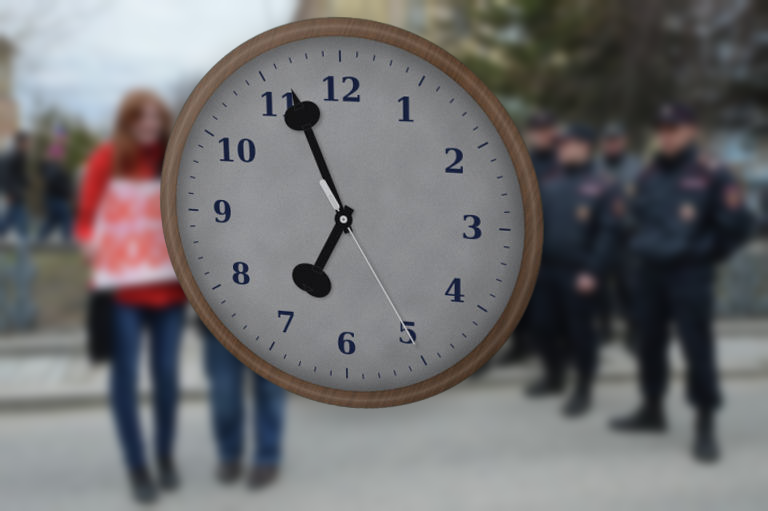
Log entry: 6:56:25
